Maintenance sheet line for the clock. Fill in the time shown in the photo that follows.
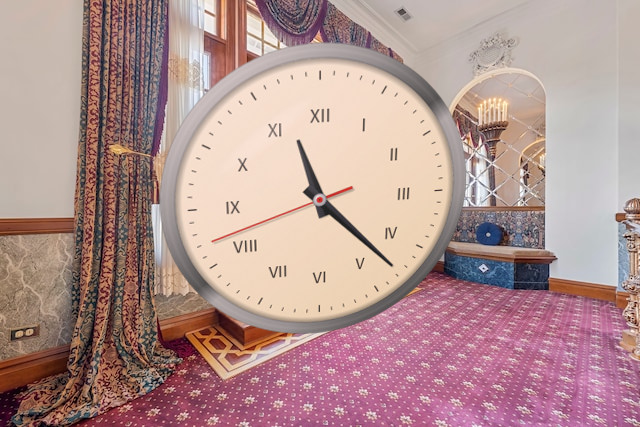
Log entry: 11:22:42
